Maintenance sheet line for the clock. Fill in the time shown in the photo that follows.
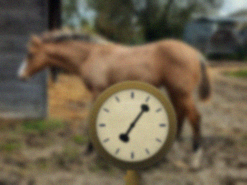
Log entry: 7:06
